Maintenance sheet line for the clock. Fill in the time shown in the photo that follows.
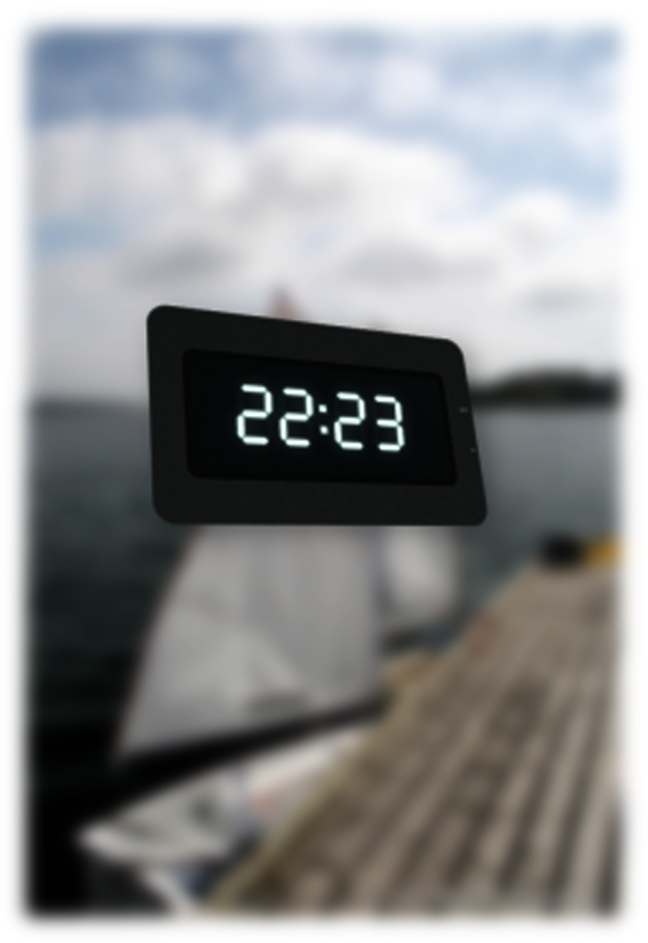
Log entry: 22:23
